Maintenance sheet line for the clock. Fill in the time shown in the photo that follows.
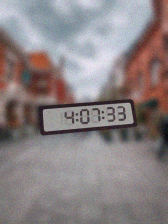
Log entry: 4:07:33
